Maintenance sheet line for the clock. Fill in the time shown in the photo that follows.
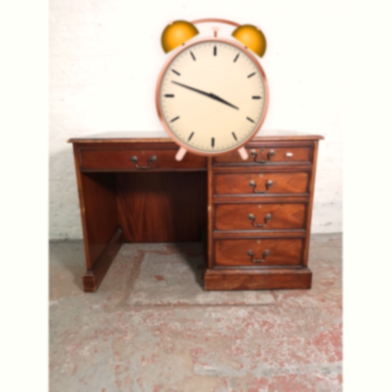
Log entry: 3:48
